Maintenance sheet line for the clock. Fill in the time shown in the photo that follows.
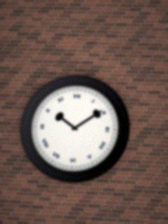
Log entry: 10:09
